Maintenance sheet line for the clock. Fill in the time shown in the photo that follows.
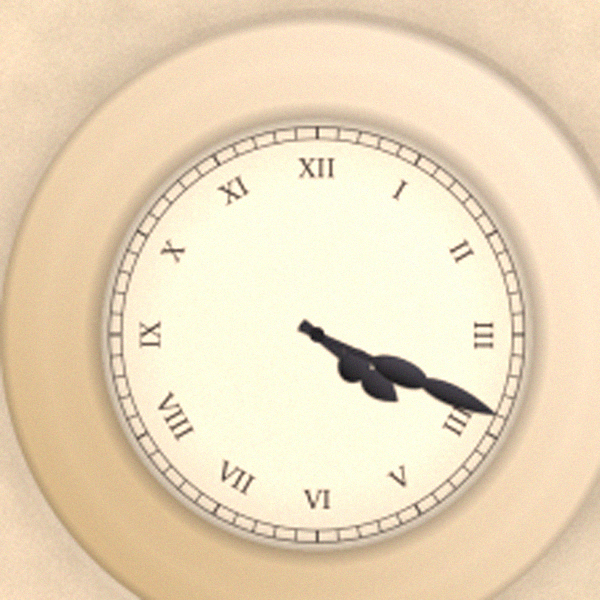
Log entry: 4:19
